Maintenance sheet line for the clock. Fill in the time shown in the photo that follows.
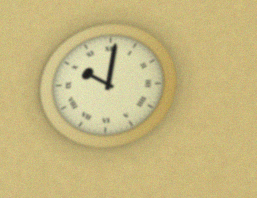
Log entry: 10:01
